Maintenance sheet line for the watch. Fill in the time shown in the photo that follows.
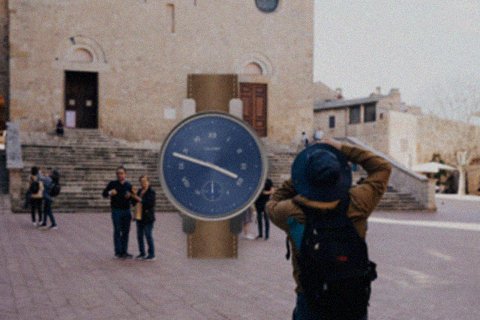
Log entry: 3:48
